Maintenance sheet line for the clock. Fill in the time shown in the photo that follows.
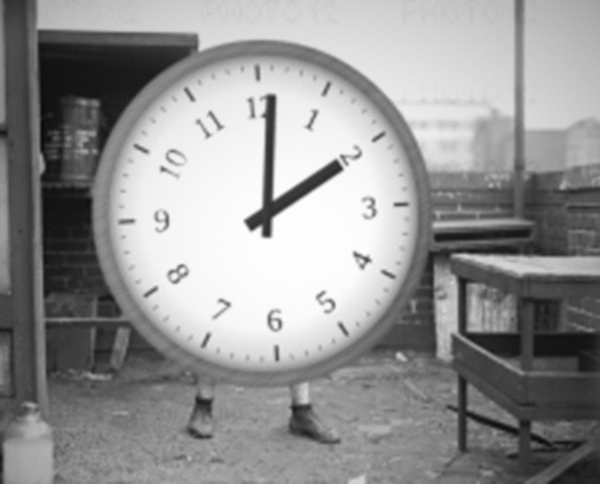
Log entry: 2:01
